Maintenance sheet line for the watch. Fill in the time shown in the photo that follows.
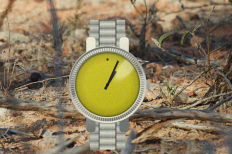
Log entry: 1:04
